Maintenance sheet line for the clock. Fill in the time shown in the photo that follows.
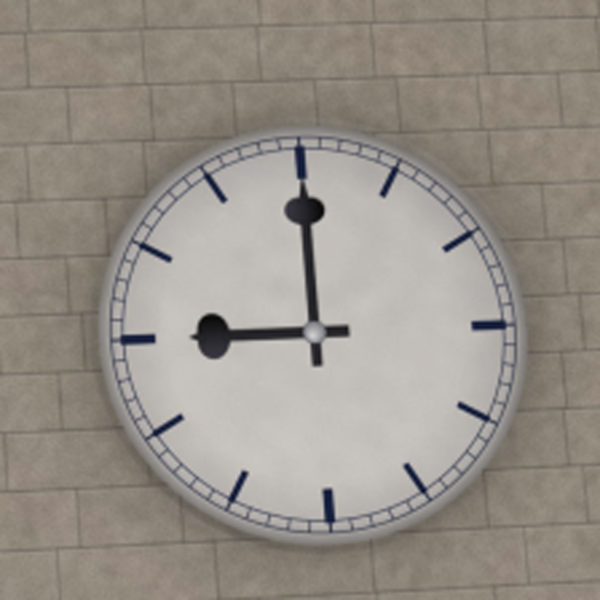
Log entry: 9:00
